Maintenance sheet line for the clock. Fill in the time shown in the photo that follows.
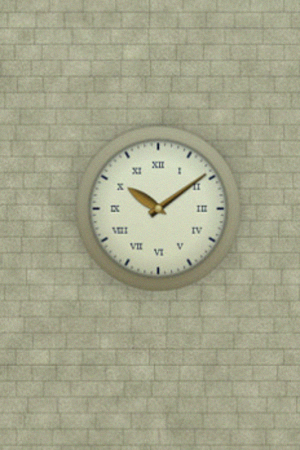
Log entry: 10:09
